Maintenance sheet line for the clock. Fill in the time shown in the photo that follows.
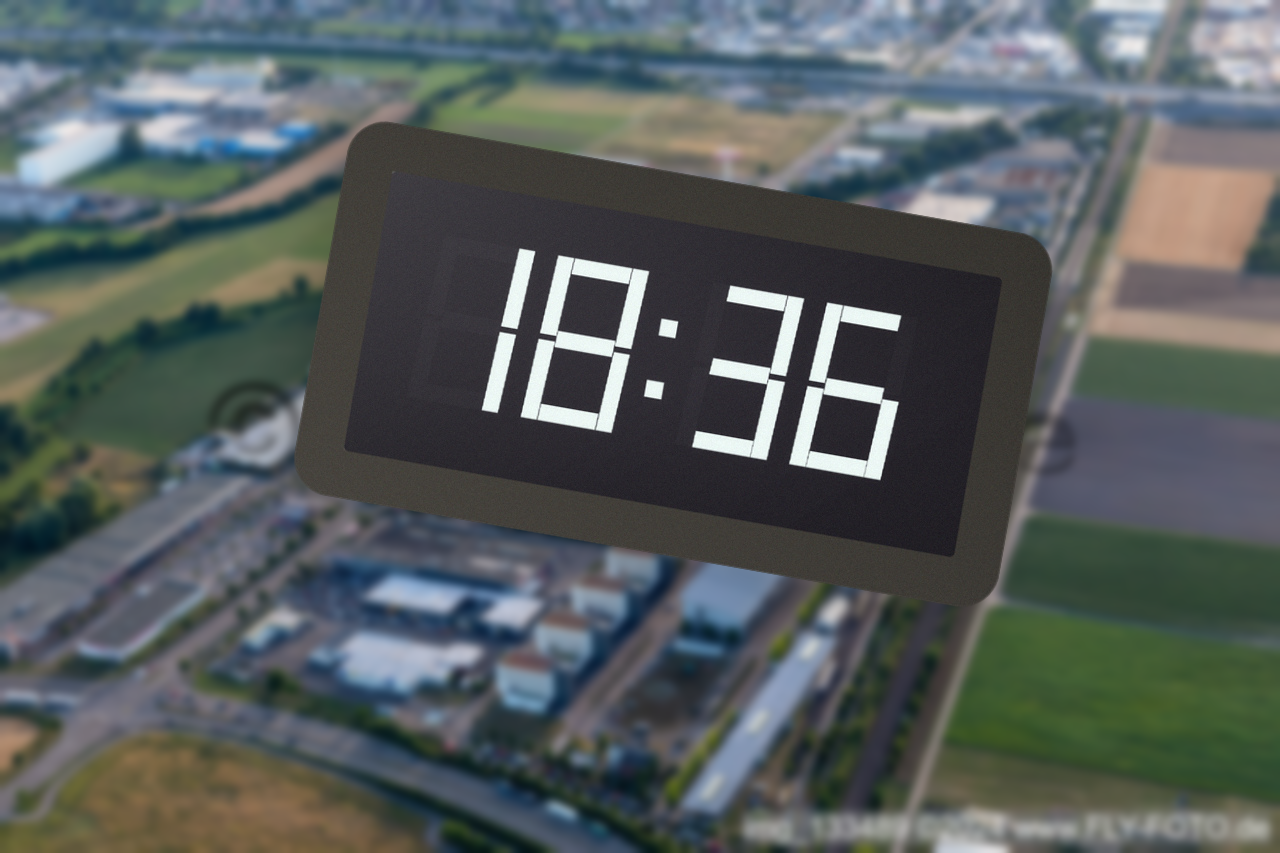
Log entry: 18:36
